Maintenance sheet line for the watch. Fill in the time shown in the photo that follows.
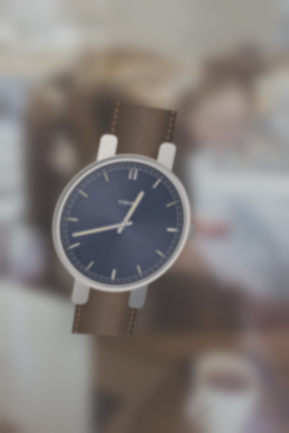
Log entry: 12:42
